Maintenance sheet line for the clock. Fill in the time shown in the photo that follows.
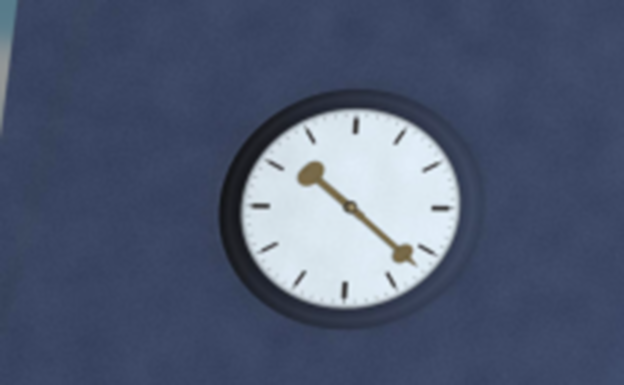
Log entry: 10:22
